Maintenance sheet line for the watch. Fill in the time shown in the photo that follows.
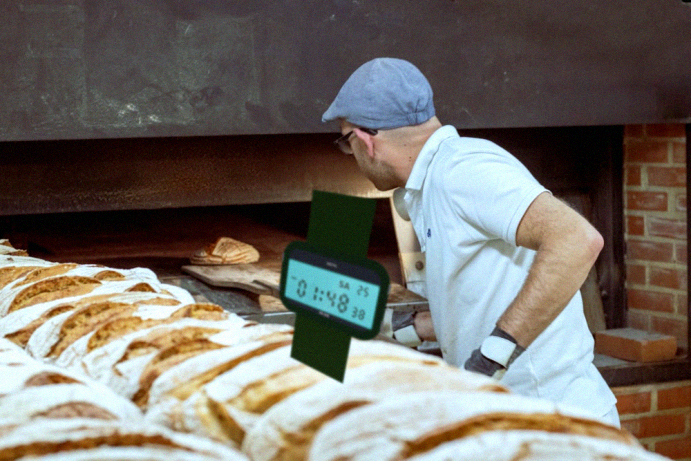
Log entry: 1:48
